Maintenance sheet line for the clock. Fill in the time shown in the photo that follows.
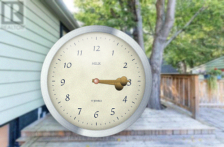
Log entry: 3:15
